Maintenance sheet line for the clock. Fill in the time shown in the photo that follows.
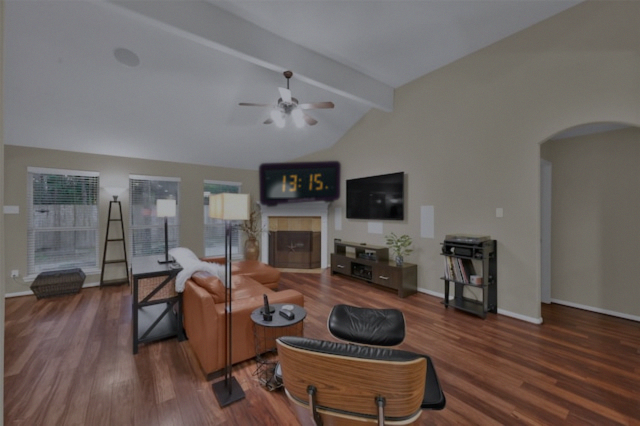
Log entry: 13:15
